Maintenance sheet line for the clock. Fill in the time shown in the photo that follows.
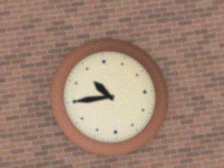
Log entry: 10:45
